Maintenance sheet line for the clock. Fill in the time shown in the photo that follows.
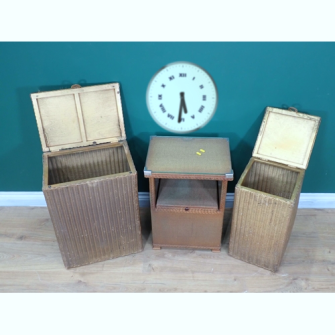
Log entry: 5:31
